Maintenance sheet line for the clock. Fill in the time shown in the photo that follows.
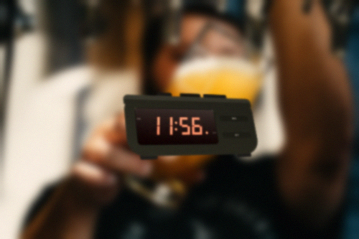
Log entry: 11:56
